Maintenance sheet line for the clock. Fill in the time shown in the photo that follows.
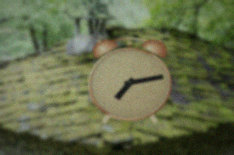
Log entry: 7:13
